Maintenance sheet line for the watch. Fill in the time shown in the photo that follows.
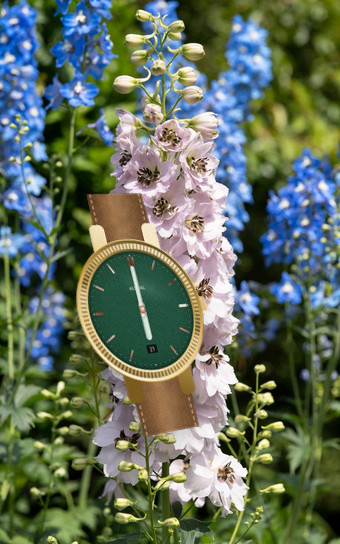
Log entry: 6:00
